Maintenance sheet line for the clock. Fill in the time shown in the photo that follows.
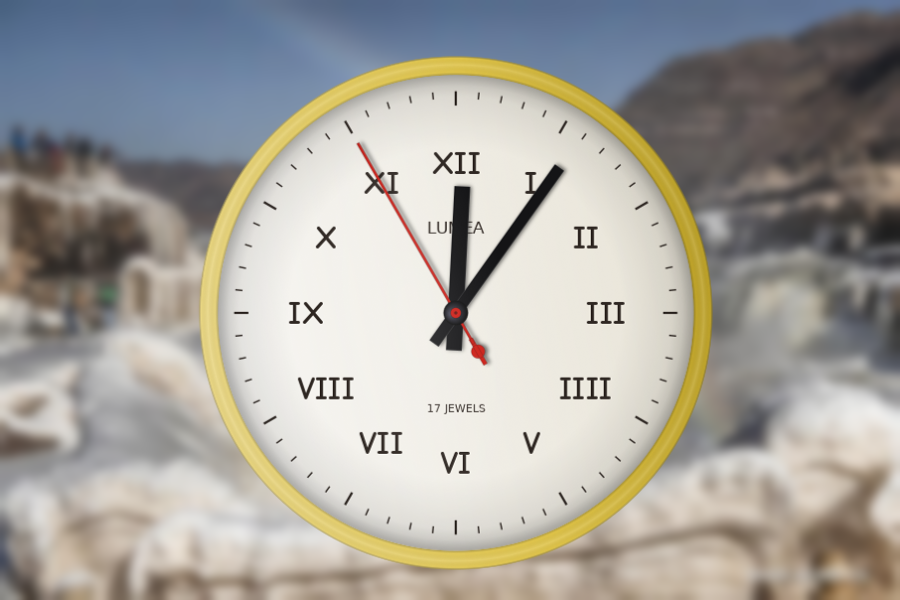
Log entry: 12:05:55
